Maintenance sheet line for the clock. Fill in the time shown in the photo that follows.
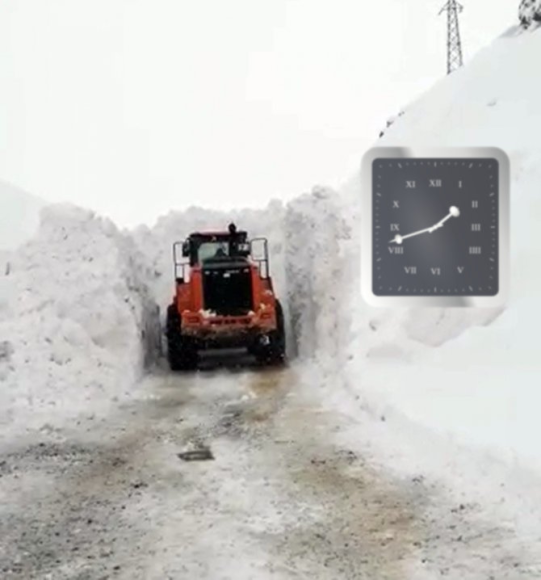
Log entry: 1:42
